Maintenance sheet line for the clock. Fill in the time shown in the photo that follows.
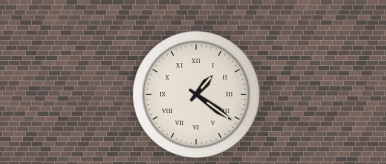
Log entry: 1:21
